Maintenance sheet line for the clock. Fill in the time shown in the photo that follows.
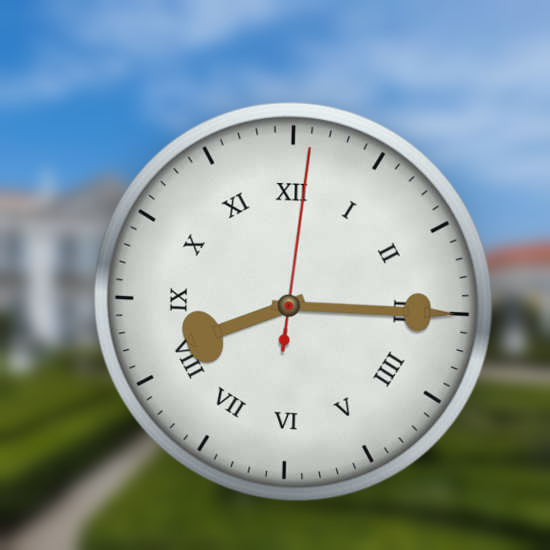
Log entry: 8:15:01
